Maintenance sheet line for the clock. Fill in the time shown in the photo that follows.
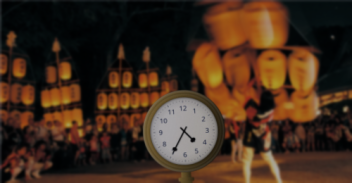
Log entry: 4:35
